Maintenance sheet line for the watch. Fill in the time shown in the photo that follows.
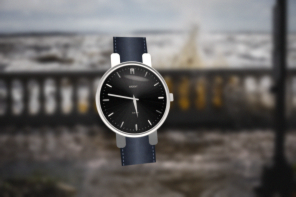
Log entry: 5:47
